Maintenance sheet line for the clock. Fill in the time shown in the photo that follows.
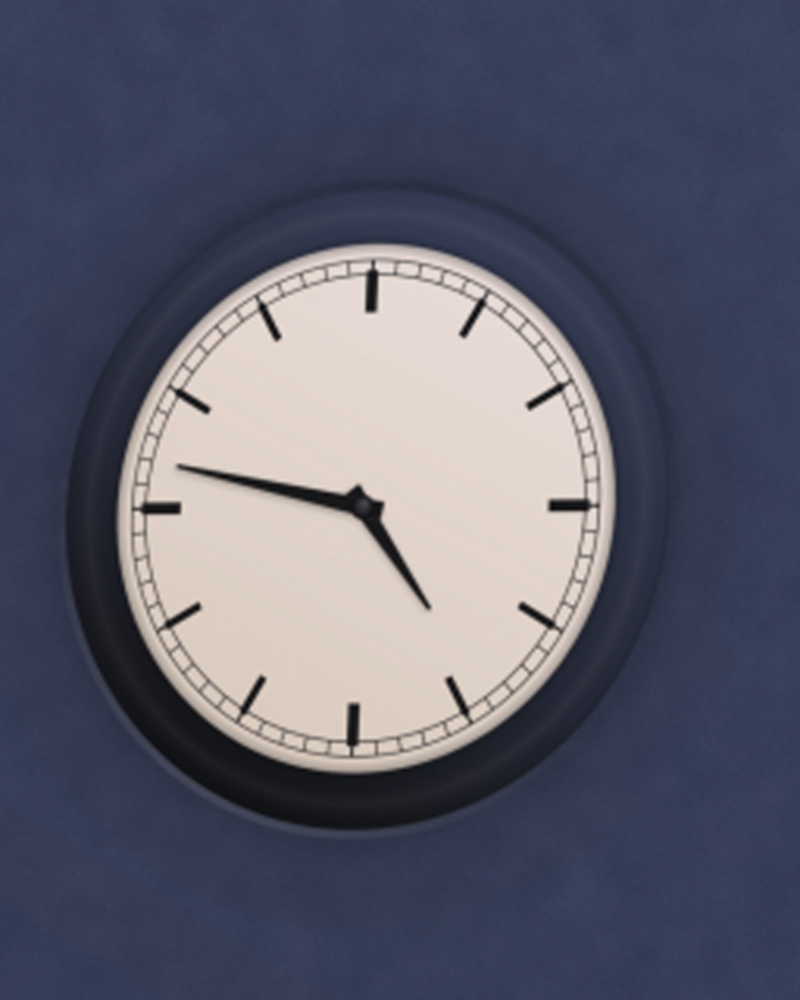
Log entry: 4:47
